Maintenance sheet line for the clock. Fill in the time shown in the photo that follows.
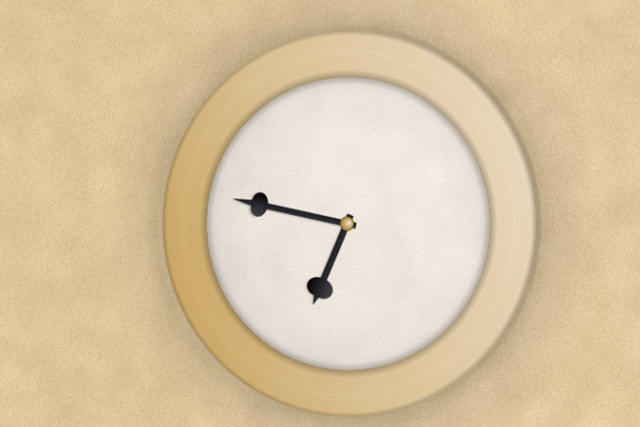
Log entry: 6:47
